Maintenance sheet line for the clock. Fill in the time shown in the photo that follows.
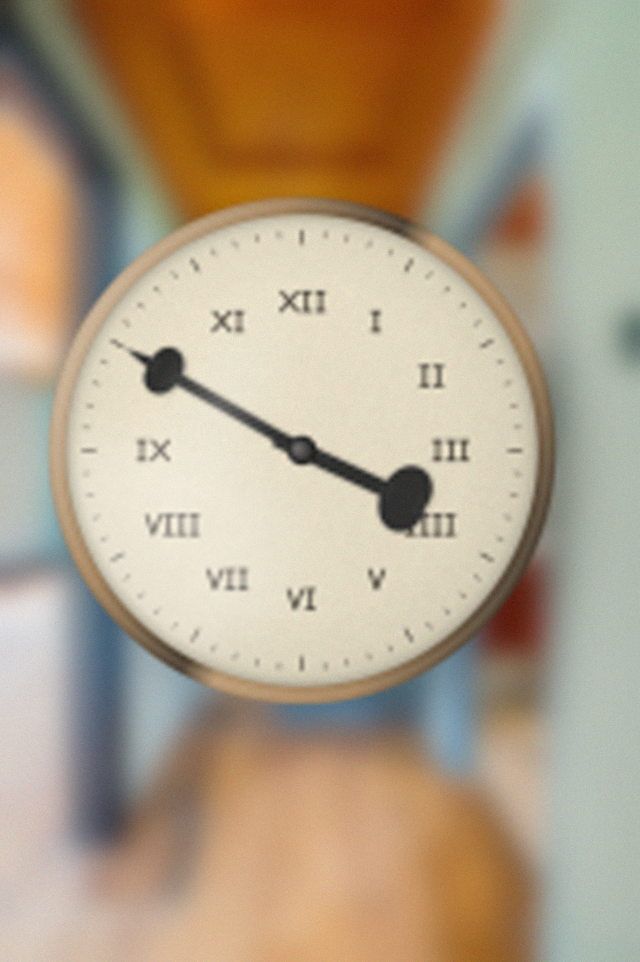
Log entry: 3:50
